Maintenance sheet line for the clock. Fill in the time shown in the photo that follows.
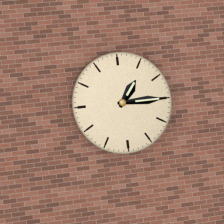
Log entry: 1:15
